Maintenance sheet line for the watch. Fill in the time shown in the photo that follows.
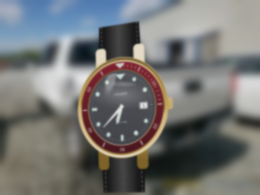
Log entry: 6:38
